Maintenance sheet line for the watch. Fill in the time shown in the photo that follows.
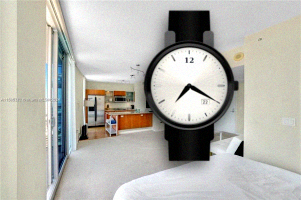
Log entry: 7:20
